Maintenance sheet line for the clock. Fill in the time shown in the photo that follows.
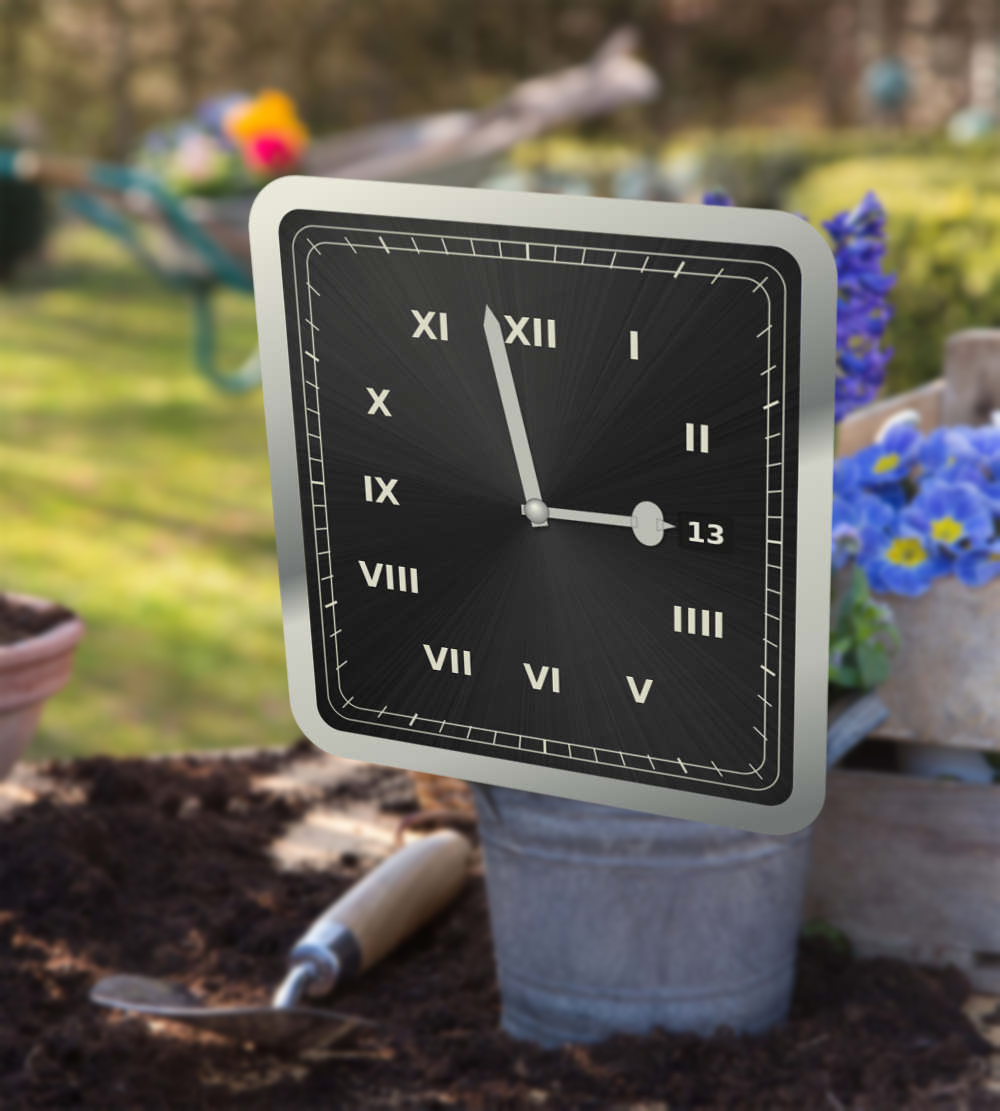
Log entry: 2:58
